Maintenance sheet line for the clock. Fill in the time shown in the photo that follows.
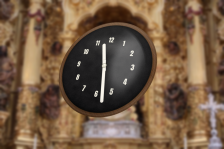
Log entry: 11:28
